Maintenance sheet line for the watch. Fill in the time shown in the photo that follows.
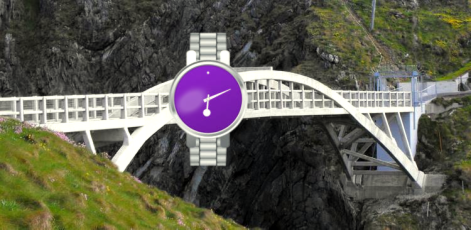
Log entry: 6:11
